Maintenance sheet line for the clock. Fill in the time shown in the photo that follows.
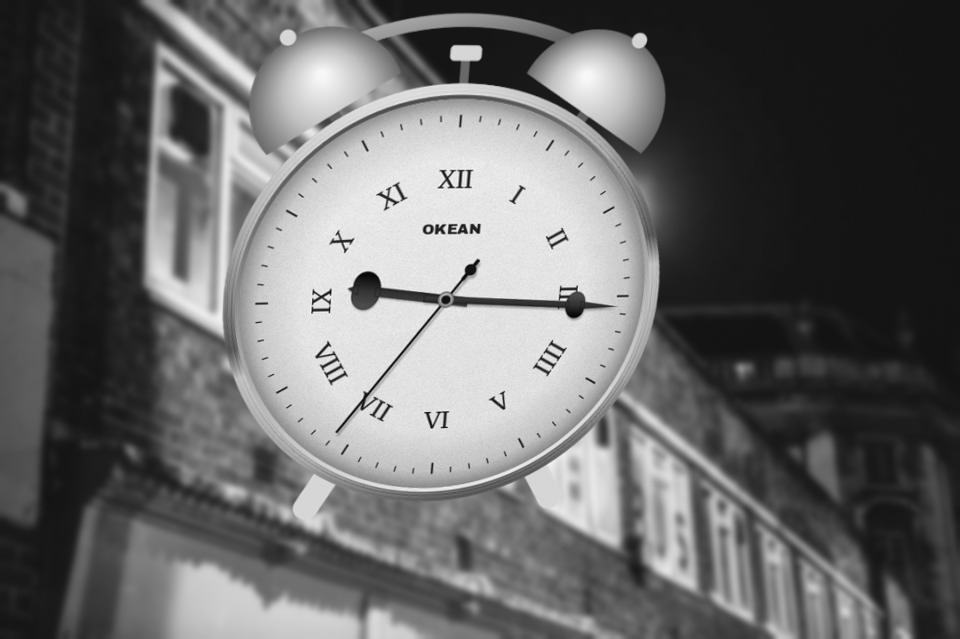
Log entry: 9:15:36
